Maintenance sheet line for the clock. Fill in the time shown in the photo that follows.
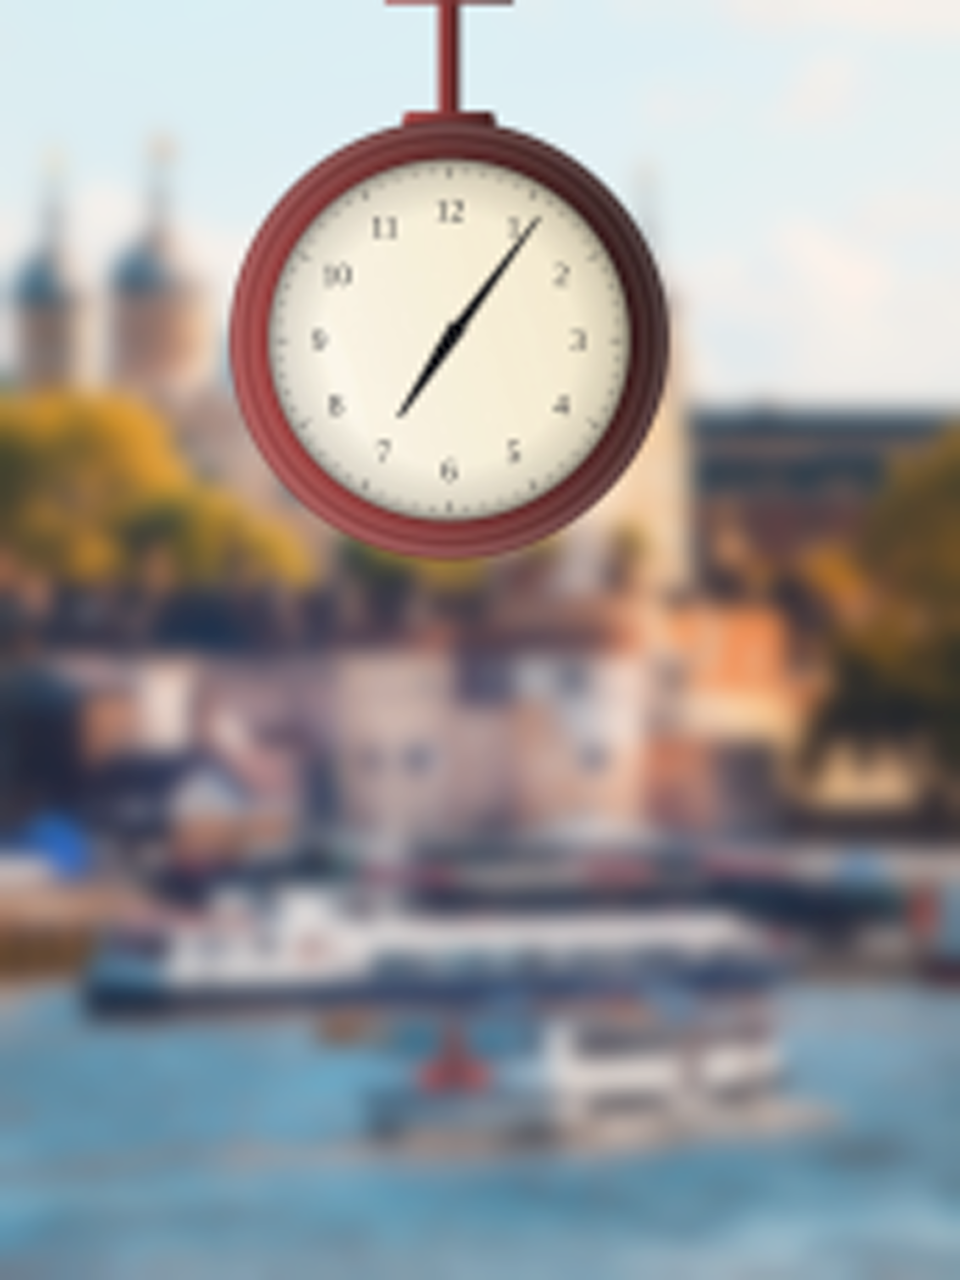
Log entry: 7:06
